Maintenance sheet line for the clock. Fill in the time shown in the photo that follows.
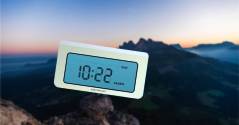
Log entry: 10:22
